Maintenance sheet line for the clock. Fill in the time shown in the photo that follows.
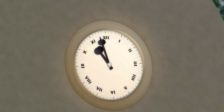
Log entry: 10:58
